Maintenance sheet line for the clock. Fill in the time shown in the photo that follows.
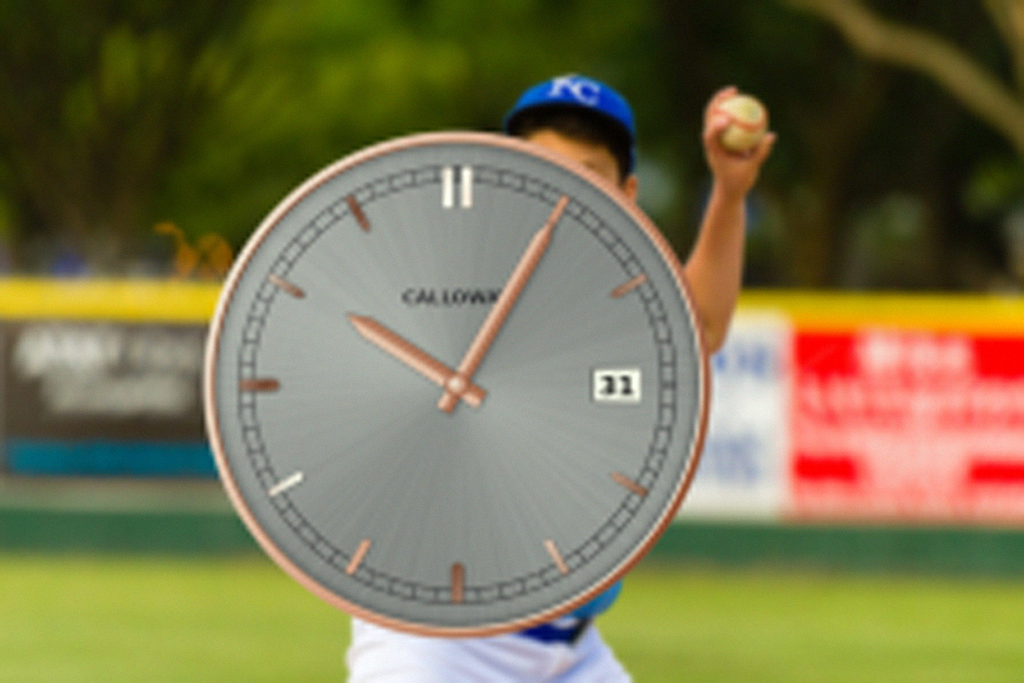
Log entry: 10:05
